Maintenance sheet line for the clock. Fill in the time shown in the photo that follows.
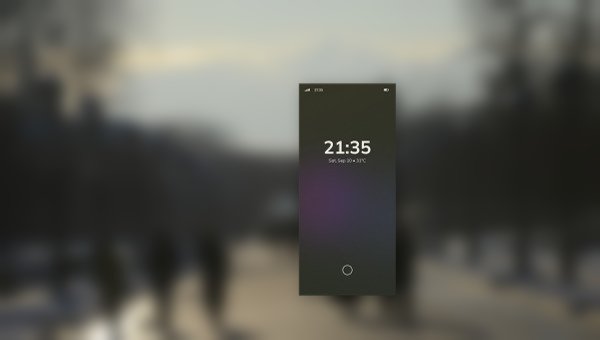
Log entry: 21:35
